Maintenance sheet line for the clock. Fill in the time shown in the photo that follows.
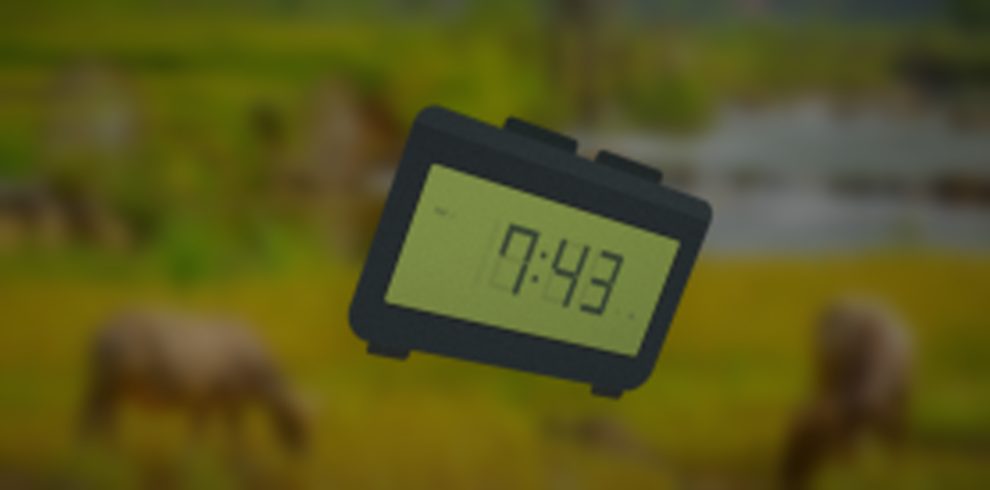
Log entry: 7:43
